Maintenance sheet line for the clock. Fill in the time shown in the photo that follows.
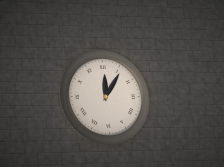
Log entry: 12:06
